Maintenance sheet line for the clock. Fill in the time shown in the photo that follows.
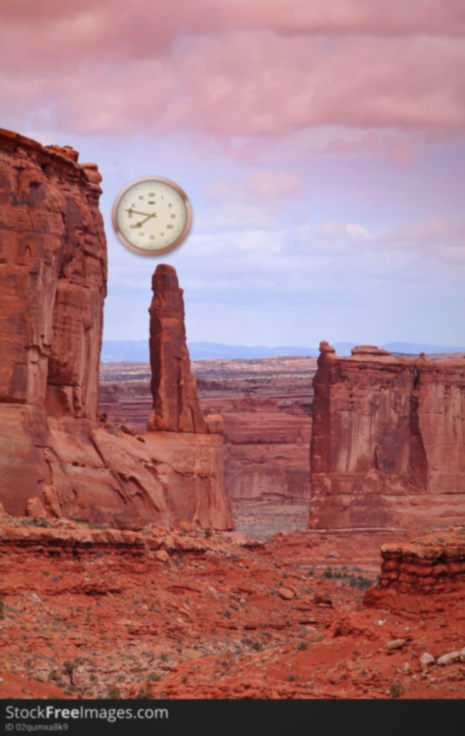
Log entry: 7:47
